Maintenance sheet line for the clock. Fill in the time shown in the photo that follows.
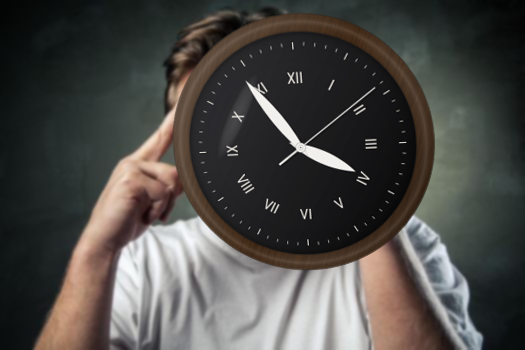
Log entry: 3:54:09
